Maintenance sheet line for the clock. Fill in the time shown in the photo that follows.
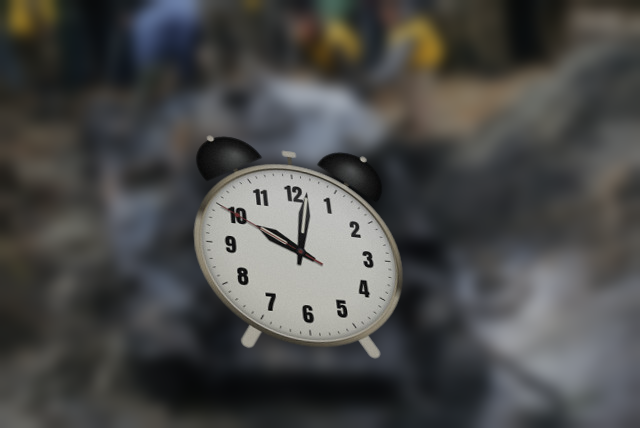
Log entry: 10:01:50
